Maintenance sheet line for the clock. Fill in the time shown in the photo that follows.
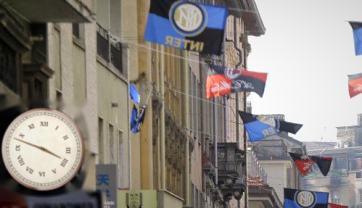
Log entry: 3:48
